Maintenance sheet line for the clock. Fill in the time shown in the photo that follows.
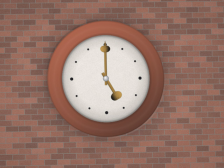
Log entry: 5:00
